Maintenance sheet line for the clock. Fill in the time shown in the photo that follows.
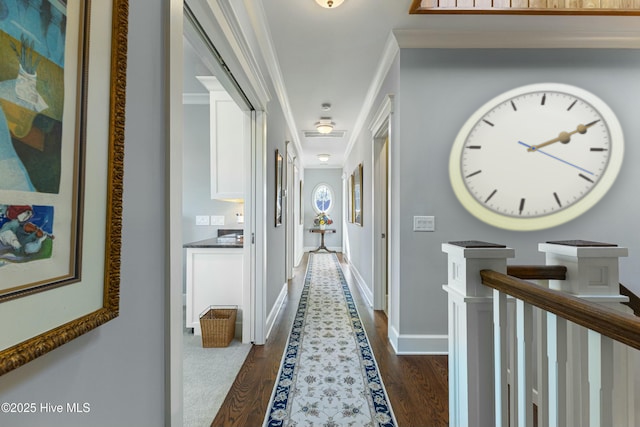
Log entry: 2:10:19
